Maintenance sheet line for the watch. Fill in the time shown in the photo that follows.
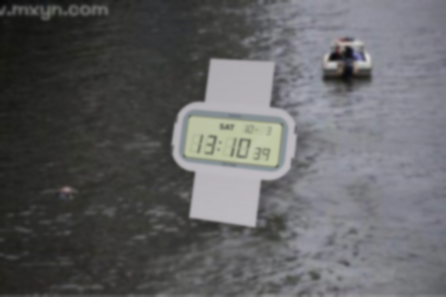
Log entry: 13:10:39
